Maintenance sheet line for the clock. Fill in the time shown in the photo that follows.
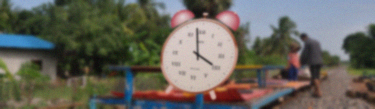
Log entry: 3:58
